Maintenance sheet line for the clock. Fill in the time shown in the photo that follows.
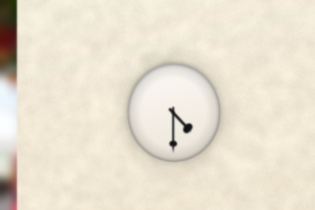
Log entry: 4:30
